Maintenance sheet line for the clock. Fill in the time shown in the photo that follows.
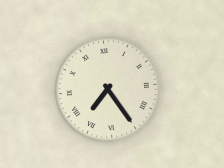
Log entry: 7:25
